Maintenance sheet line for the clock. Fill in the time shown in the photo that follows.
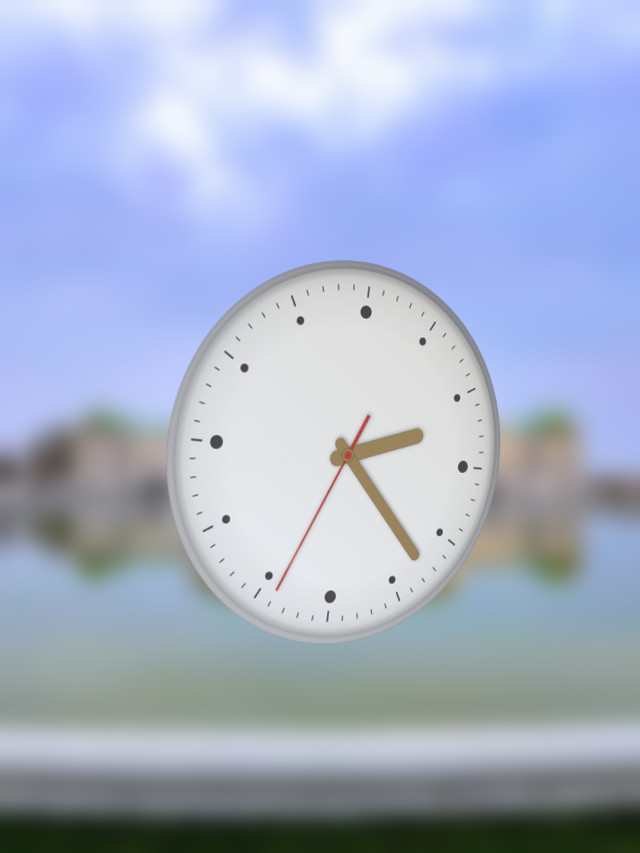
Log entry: 2:22:34
